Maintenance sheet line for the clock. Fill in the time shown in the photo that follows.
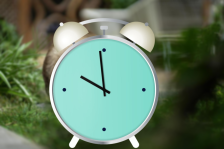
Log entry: 9:59
